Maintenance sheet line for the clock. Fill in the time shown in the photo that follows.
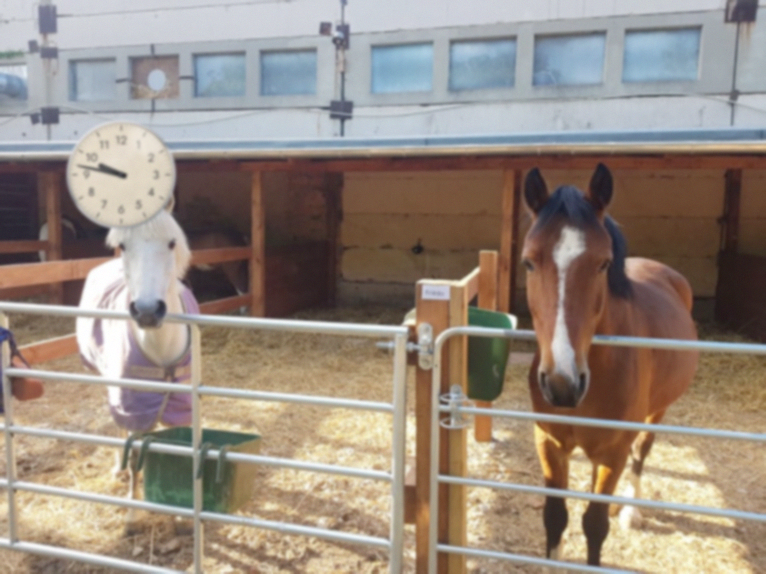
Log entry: 9:47
